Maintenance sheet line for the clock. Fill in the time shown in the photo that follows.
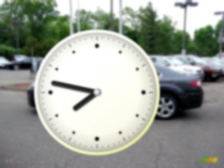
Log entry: 7:47
